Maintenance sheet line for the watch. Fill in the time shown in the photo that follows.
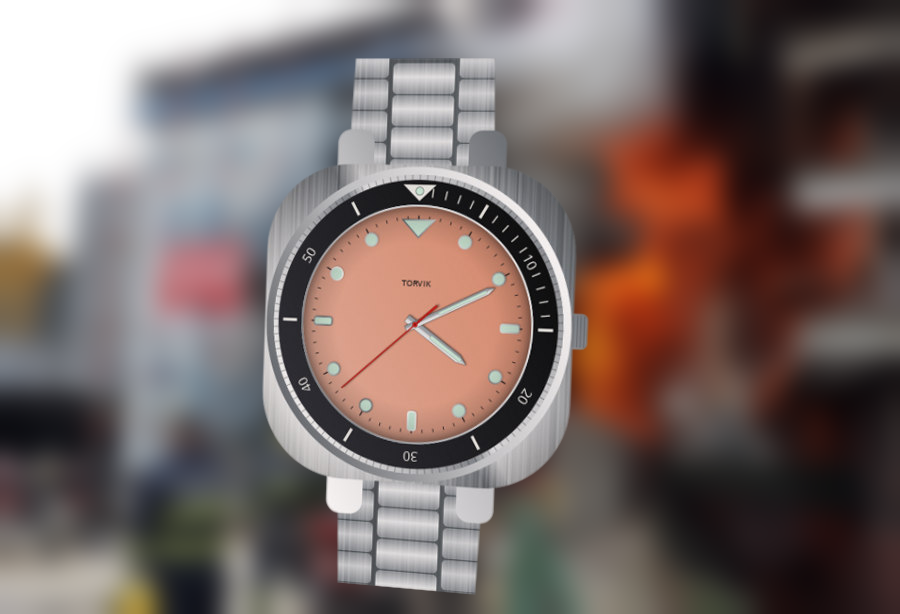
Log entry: 4:10:38
